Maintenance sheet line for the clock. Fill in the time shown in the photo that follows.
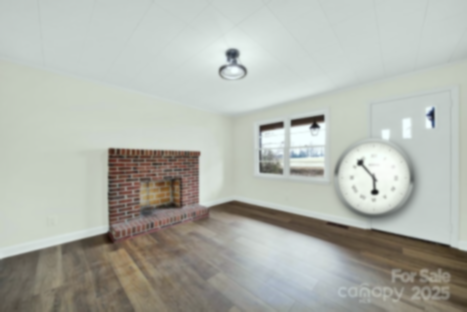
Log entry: 5:53
